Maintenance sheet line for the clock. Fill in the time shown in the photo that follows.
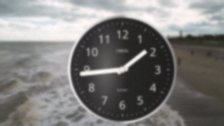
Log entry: 1:44
